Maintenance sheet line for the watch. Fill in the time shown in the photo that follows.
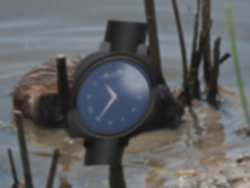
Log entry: 10:35
